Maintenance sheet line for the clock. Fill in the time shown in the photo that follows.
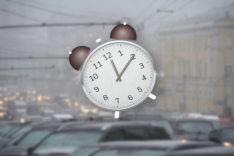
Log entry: 12:10
